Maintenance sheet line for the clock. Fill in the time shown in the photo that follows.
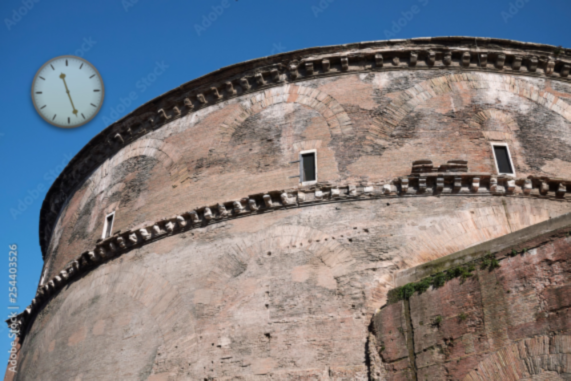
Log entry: 11:27
